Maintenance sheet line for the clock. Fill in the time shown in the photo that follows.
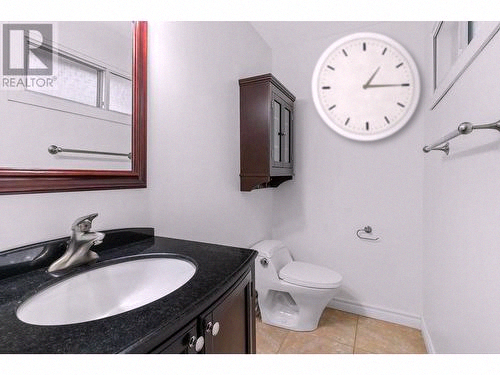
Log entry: 1:15
